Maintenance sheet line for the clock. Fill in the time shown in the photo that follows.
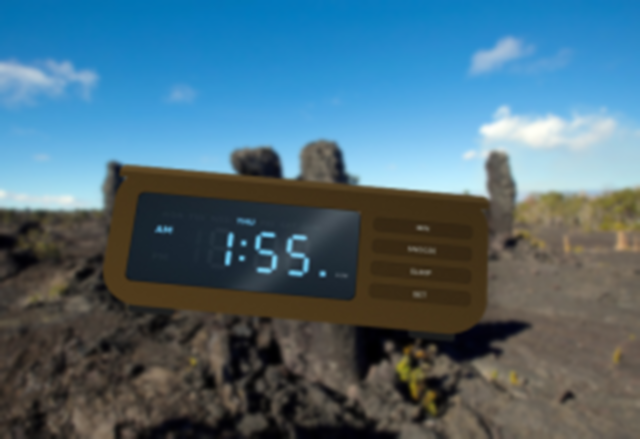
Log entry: 1:55
